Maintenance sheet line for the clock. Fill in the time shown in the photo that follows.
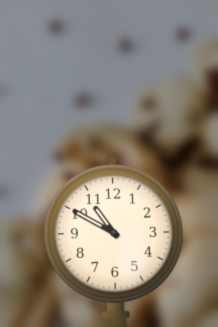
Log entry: 10:50
